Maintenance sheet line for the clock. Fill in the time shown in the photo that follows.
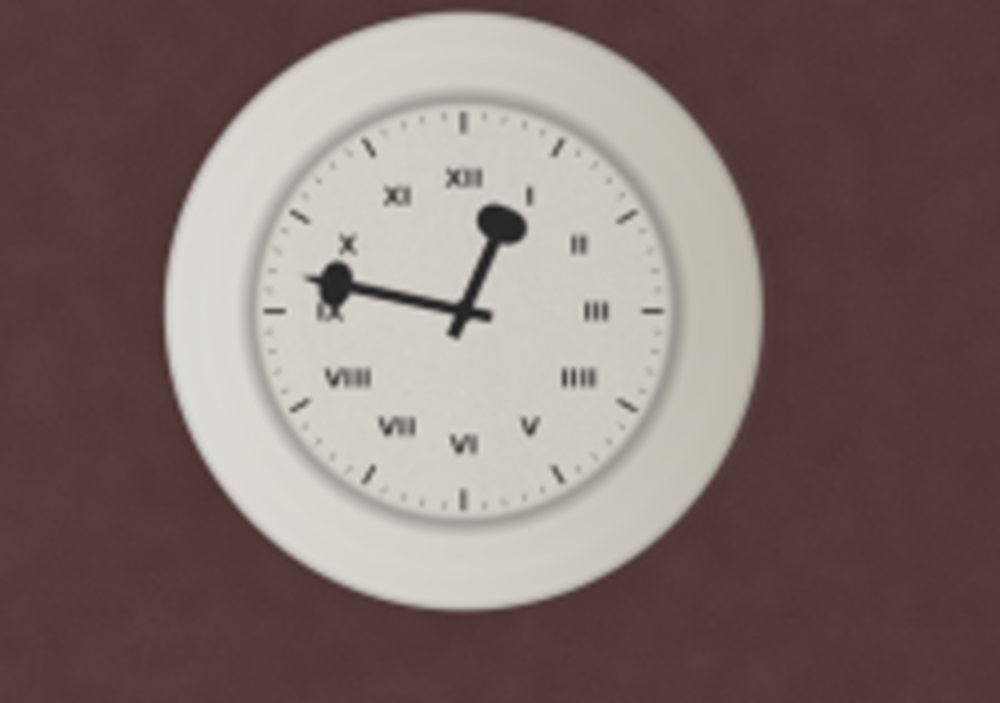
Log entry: 12:47
